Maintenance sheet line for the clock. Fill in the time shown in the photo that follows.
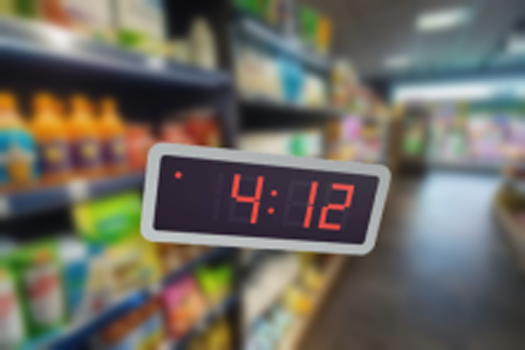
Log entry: 4:12
